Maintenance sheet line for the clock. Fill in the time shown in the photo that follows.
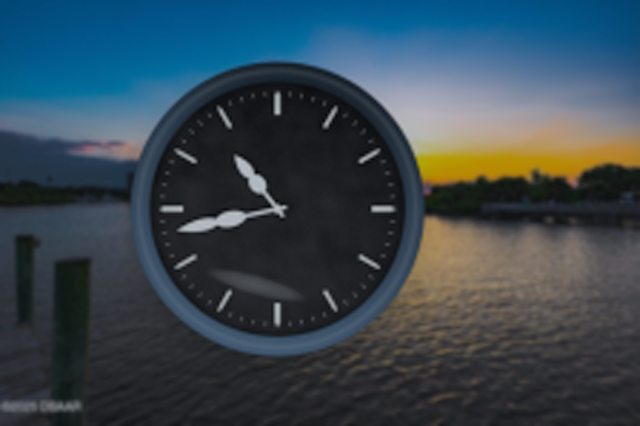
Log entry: 10:43
